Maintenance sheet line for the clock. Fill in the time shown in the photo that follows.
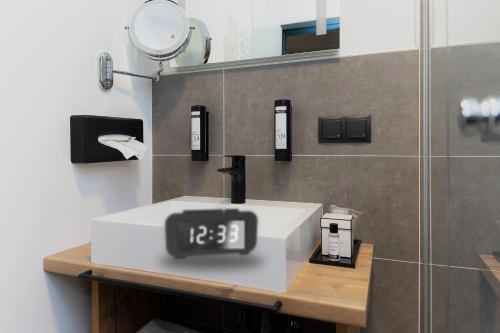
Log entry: 12:33
